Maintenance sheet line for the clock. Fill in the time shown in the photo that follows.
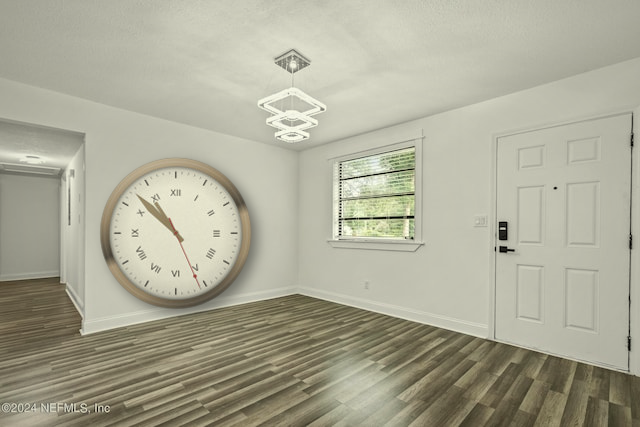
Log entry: 10:52:26
